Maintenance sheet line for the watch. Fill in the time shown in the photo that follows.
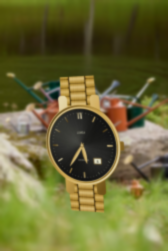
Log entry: 5:36
